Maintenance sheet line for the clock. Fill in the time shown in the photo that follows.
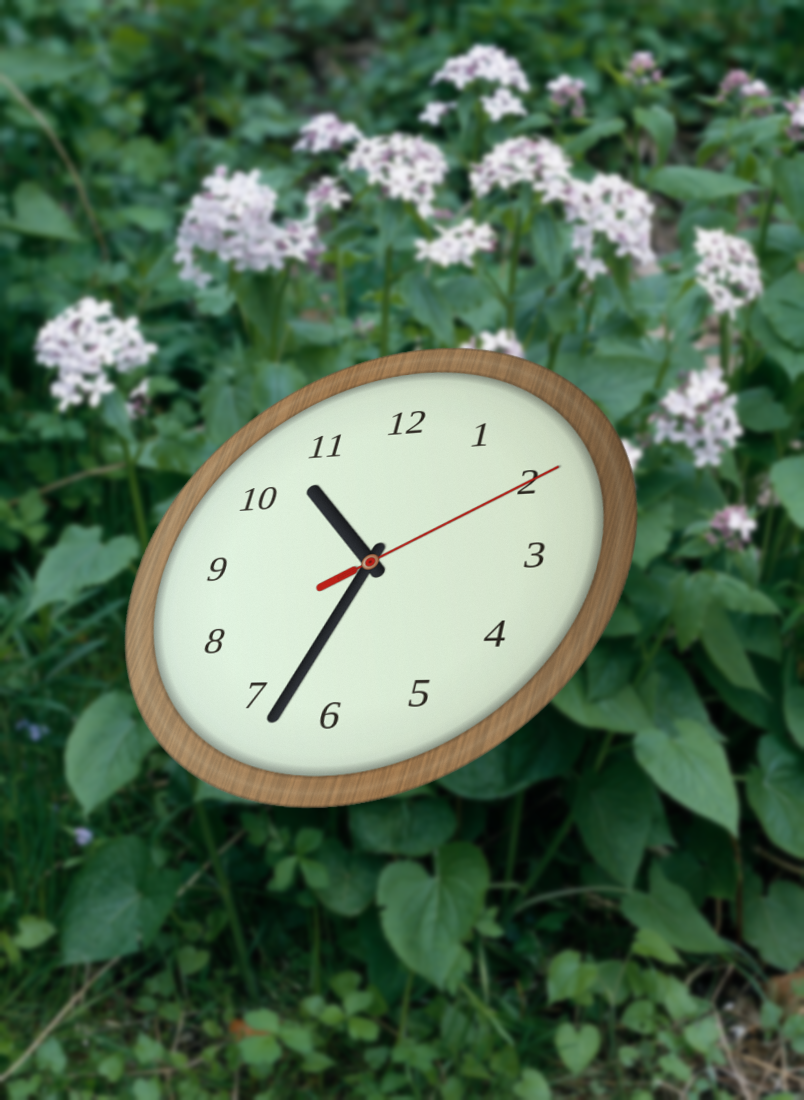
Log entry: 10:33:10
